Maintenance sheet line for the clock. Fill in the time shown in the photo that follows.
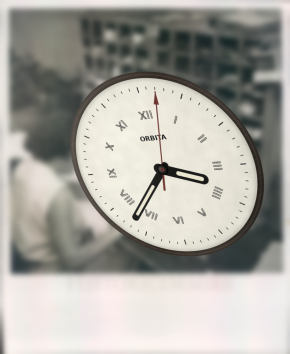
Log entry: 3:37:02
